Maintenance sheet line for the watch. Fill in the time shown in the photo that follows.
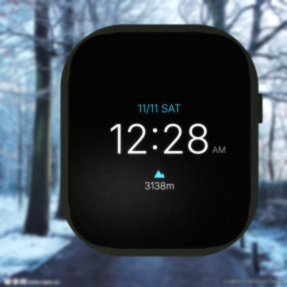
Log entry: 12:28
